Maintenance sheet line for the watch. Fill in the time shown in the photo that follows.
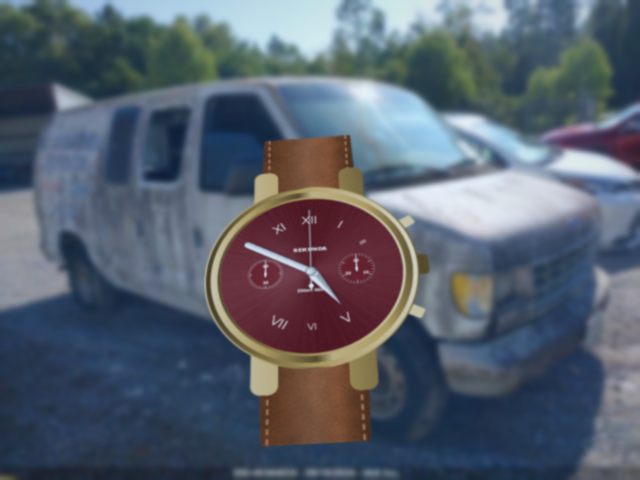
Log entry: 4:50
